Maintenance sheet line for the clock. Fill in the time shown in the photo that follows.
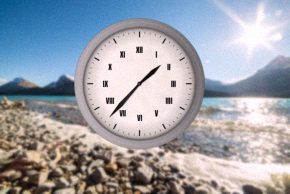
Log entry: 1:37
